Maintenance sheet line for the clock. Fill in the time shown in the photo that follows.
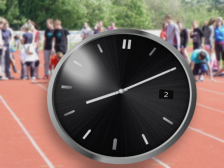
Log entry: 8:10
